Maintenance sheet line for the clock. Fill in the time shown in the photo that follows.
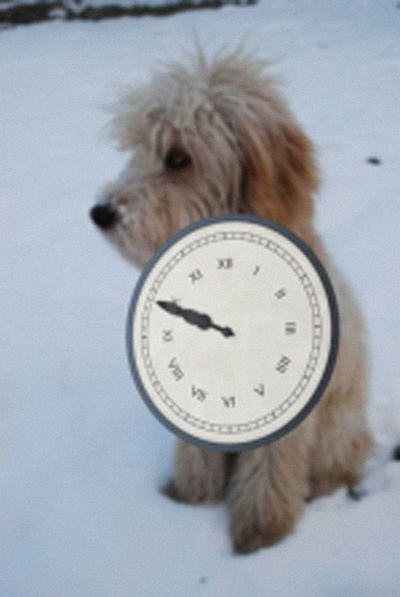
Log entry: 9:49
